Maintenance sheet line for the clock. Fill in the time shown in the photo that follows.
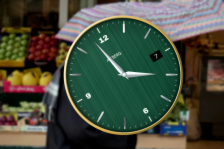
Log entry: 3:58
